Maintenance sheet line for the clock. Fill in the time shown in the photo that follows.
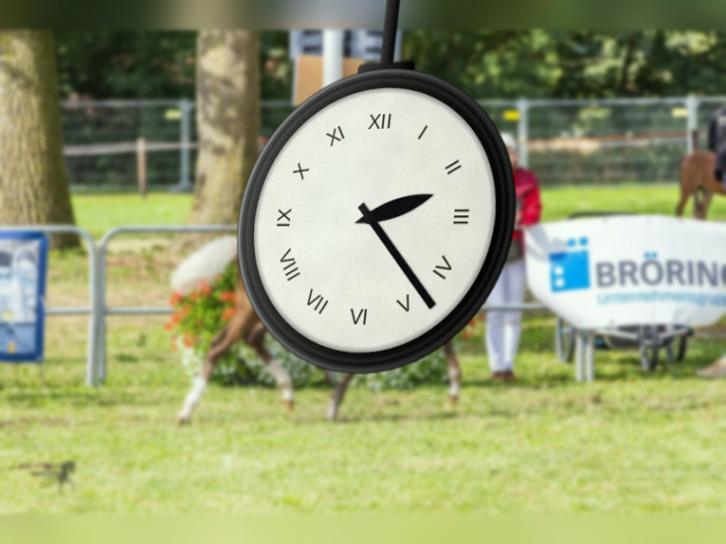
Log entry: 2:23
